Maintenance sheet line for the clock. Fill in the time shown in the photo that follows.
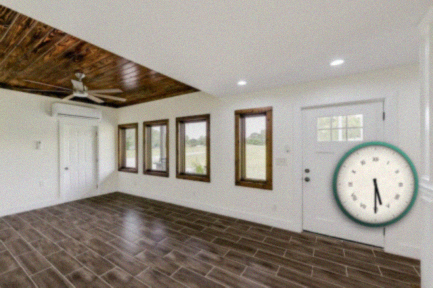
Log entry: 5:30
